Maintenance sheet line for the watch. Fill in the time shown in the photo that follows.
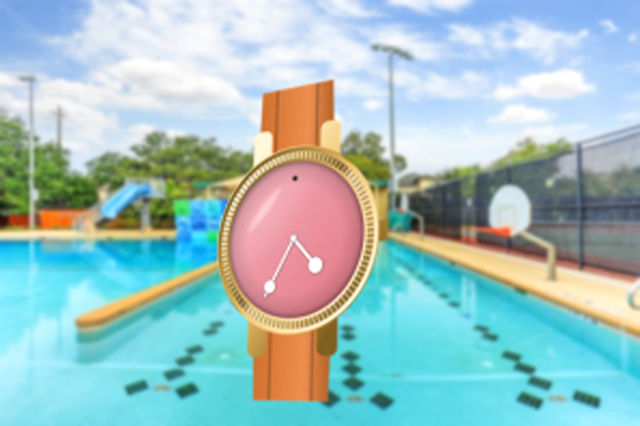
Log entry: 4:35
